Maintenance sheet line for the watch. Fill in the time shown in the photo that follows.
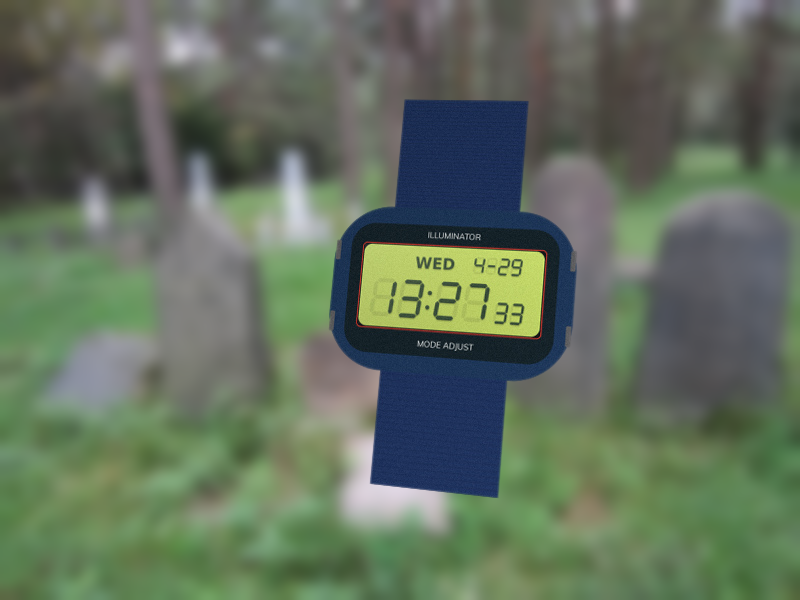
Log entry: 13:27:33
